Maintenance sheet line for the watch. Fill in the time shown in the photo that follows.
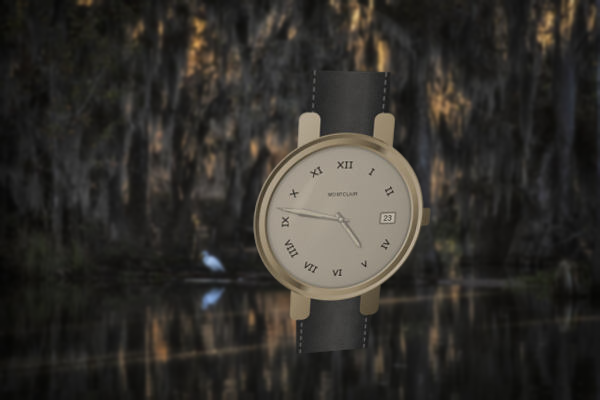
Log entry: 4:47
